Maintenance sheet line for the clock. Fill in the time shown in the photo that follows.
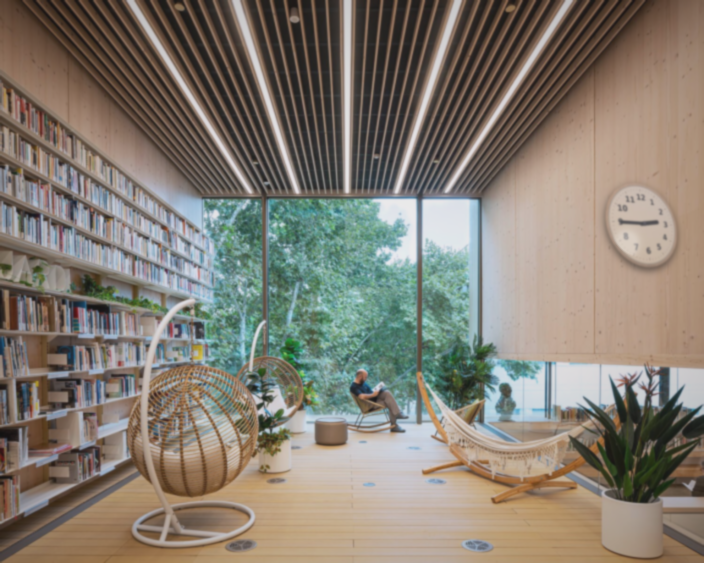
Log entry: 2:45
